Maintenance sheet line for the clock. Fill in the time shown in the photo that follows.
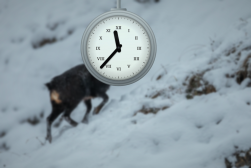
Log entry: 11:37
